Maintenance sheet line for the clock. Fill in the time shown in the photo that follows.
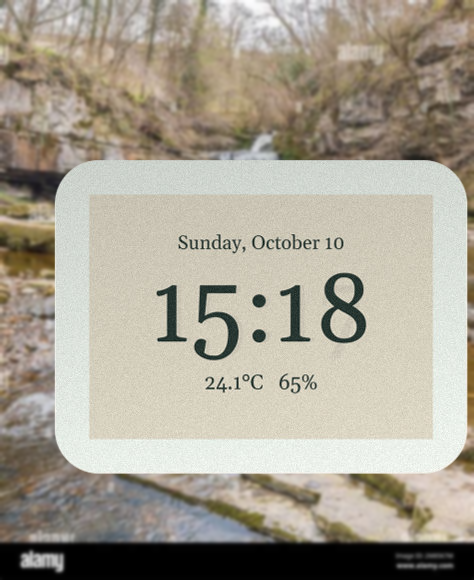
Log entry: 15:18
